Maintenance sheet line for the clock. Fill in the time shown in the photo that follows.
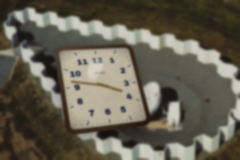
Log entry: 3:47
